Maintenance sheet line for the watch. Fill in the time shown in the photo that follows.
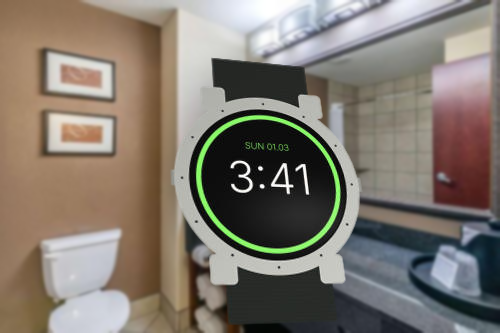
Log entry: 3:41
